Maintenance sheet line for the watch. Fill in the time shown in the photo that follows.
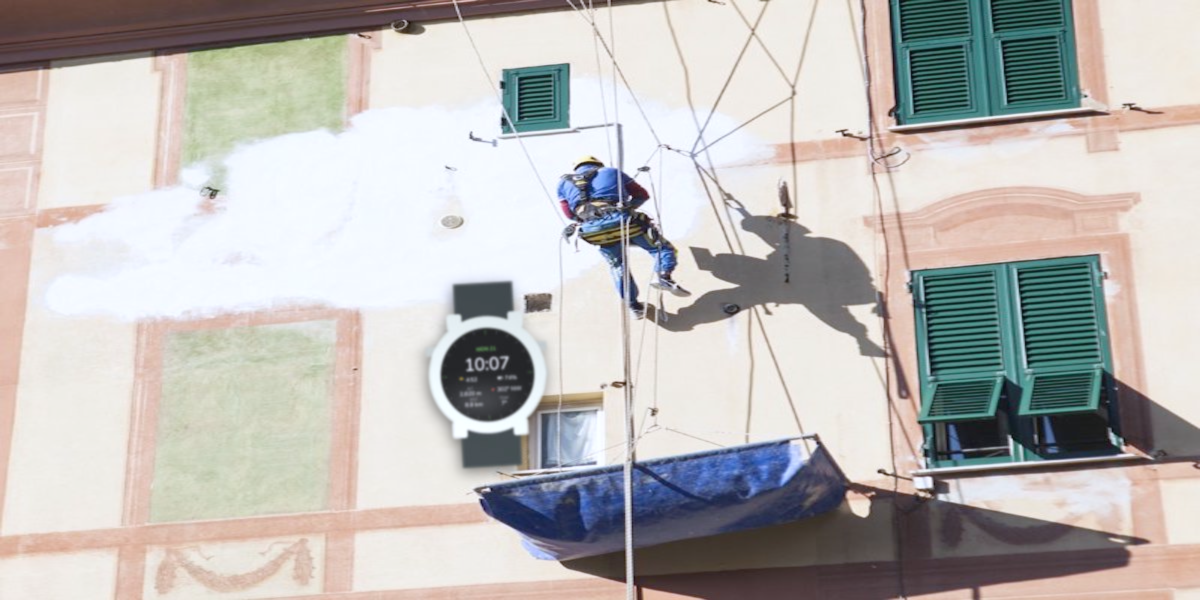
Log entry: 10:07
